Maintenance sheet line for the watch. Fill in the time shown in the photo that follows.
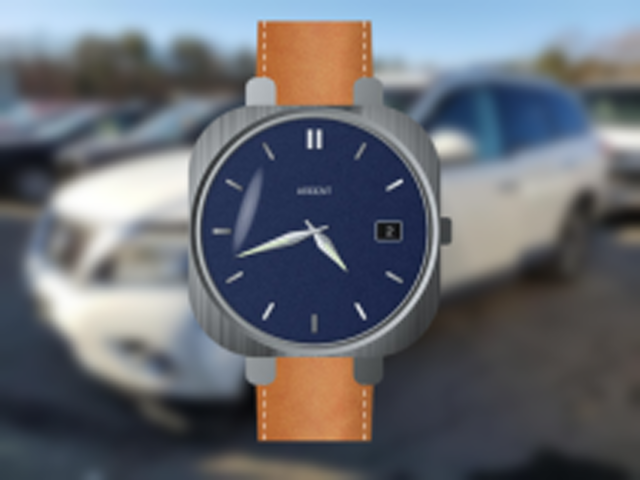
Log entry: 4:42
